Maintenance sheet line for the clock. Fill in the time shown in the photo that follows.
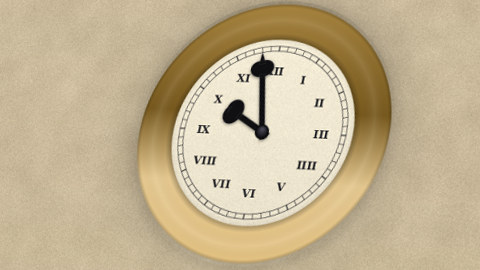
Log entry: 9:58
